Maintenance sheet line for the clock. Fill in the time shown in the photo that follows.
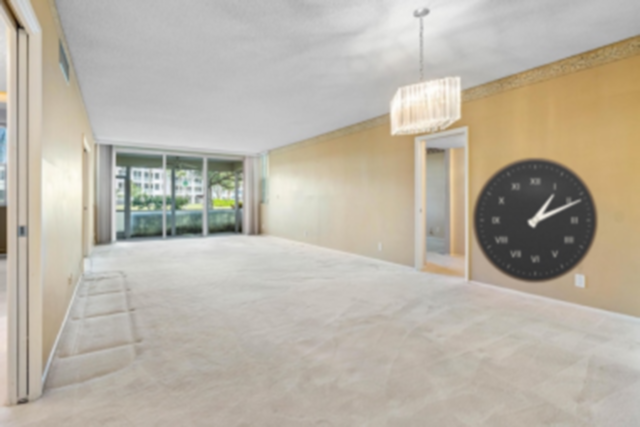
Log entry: 1:11
